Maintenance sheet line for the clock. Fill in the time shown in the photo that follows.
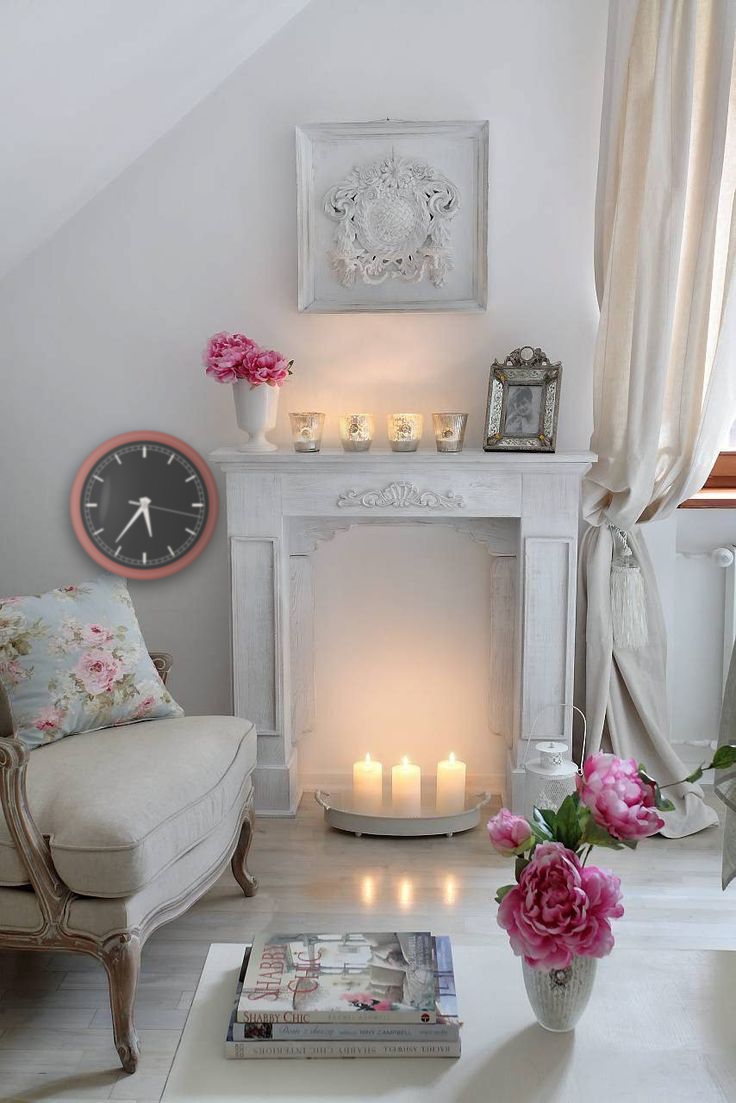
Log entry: 5:36:17
